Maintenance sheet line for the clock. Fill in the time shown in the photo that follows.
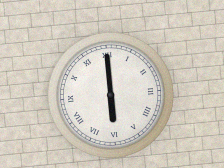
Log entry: 6:00
